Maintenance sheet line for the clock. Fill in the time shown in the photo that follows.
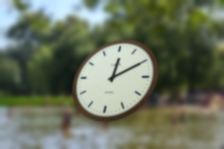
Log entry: 12:10
